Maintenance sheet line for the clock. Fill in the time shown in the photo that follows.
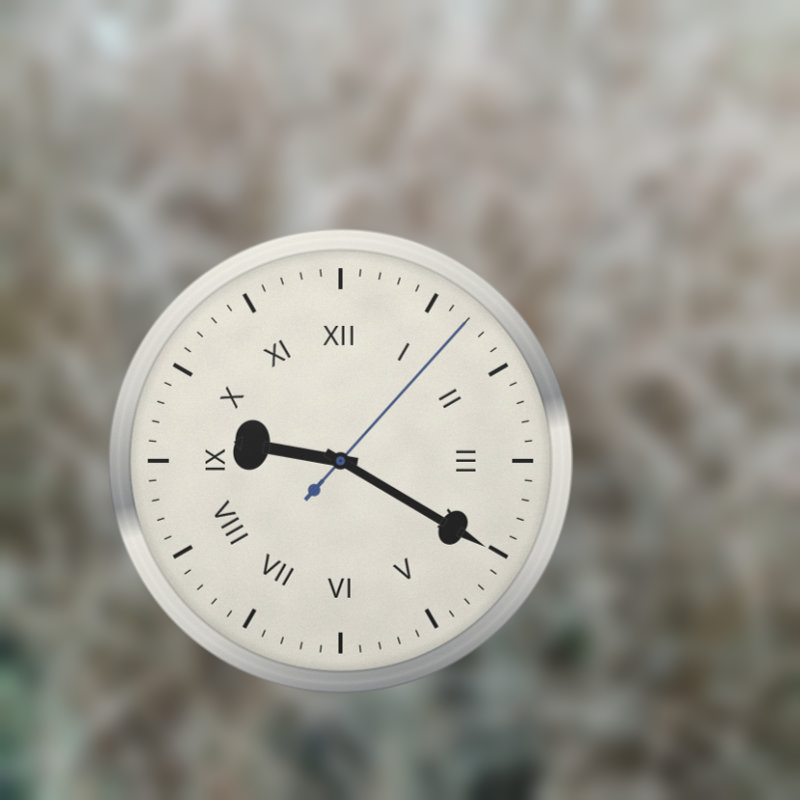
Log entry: 9:20:07
